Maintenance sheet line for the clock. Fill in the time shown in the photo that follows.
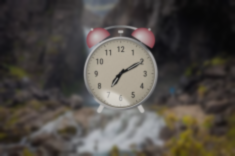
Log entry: 7:10
